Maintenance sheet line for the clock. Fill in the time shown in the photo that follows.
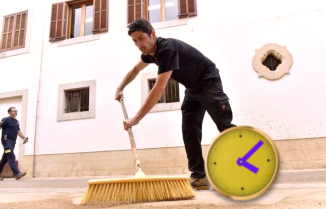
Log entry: 4:08
